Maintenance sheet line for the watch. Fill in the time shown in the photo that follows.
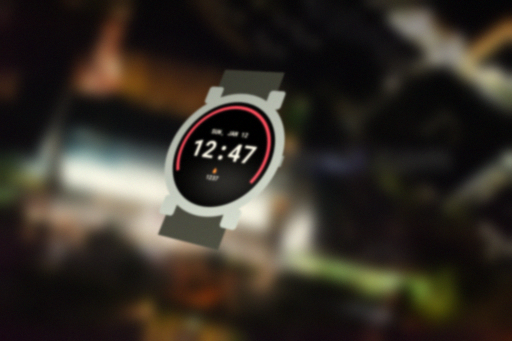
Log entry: 12:47
